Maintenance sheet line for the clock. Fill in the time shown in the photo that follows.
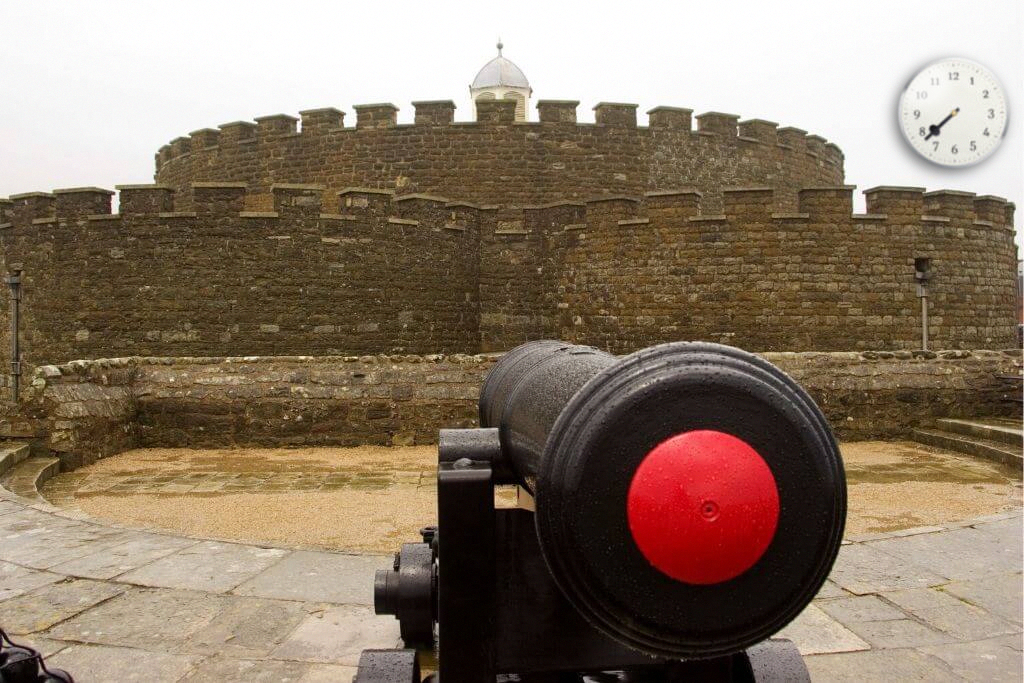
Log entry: 7:38
